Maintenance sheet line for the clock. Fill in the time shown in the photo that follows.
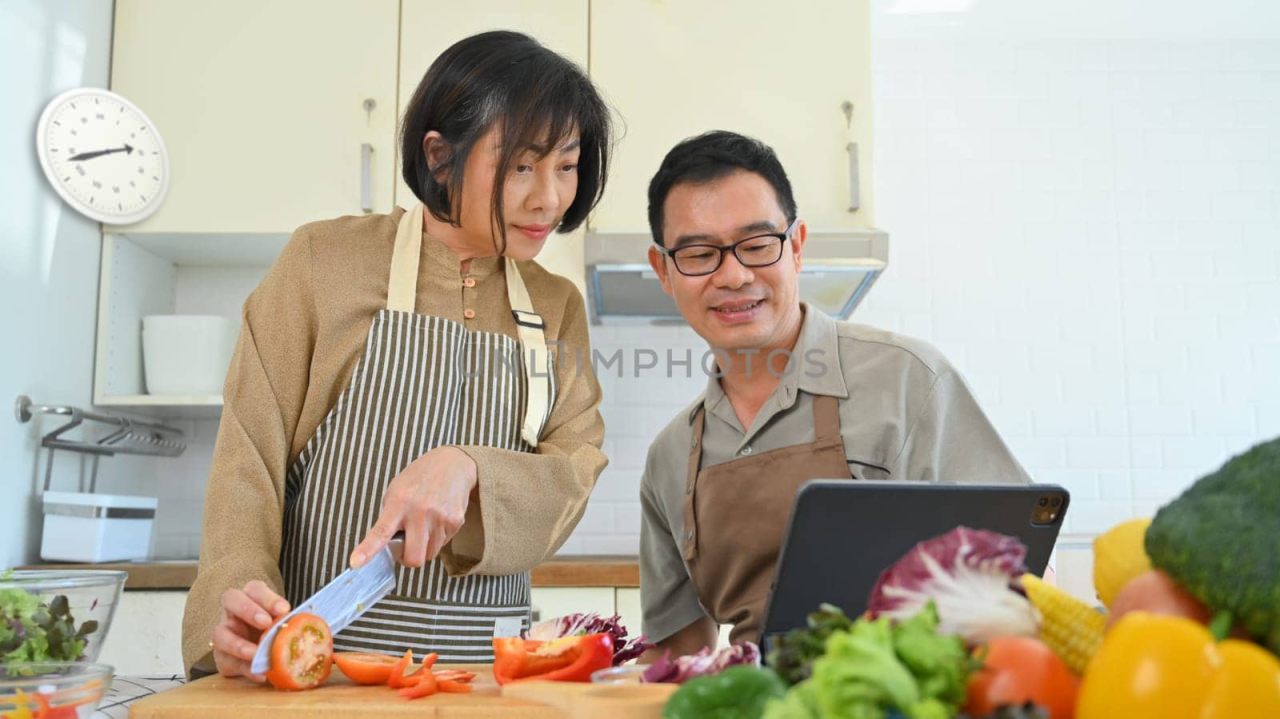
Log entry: 2:43
